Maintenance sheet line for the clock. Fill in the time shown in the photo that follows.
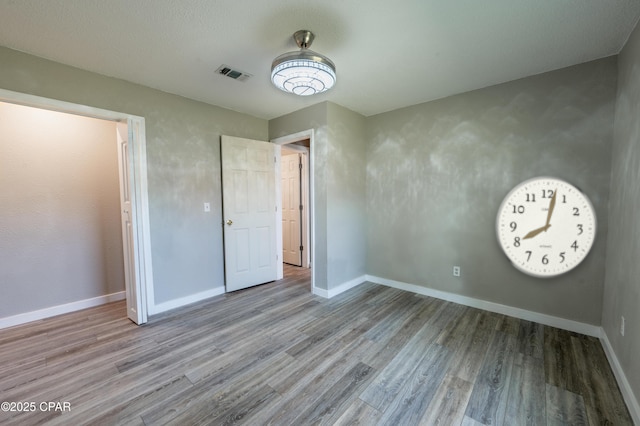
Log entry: 8:02
